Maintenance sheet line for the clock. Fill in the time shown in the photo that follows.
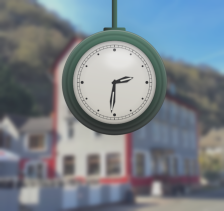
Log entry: 2:31
